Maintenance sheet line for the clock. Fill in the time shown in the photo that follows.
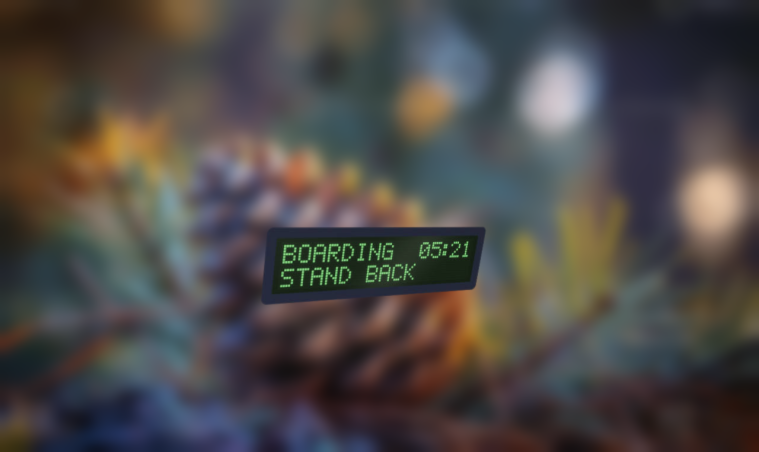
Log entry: 5:21
